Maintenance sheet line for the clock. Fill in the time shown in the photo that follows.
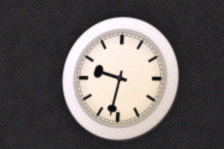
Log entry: 9:32
